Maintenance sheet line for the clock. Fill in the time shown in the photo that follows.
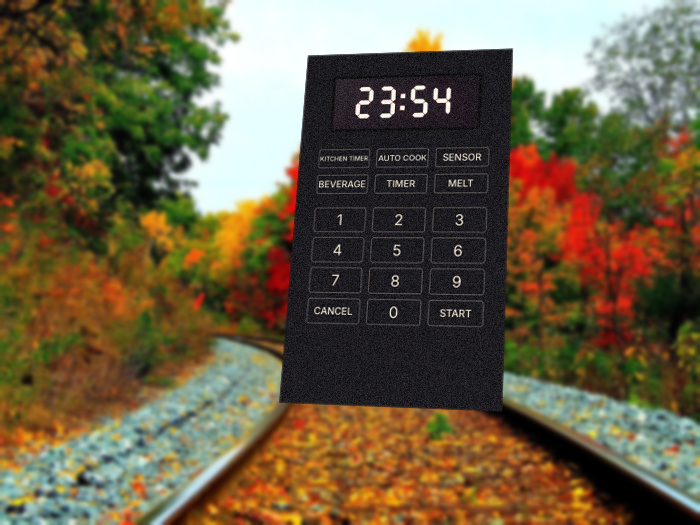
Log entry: 23:54
